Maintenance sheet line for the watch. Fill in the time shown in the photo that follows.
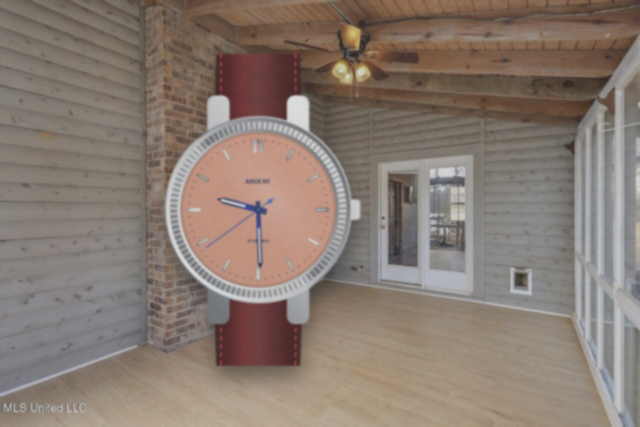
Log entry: 9:29:39
